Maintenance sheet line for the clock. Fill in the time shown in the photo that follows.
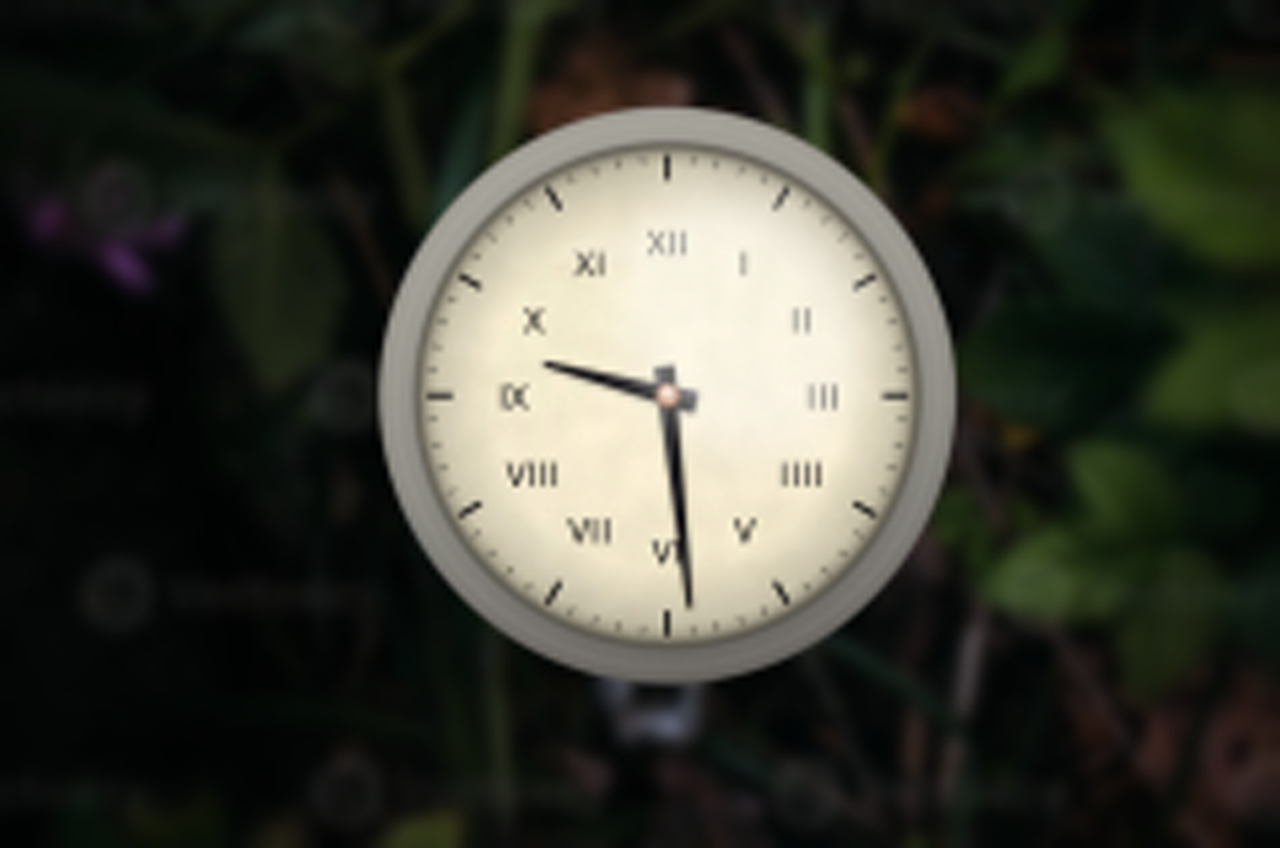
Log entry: 9:29
